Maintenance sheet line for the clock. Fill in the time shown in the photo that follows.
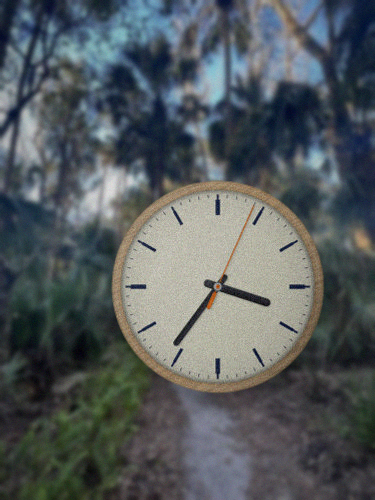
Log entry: 3:36:04
